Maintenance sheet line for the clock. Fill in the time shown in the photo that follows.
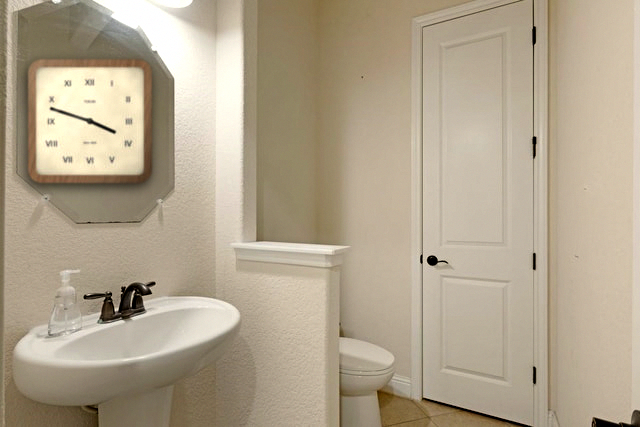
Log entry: 3:48
